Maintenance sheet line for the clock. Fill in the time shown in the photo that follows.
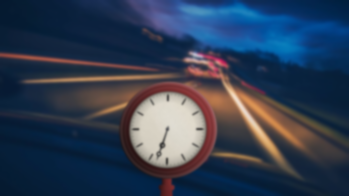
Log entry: 6:33
